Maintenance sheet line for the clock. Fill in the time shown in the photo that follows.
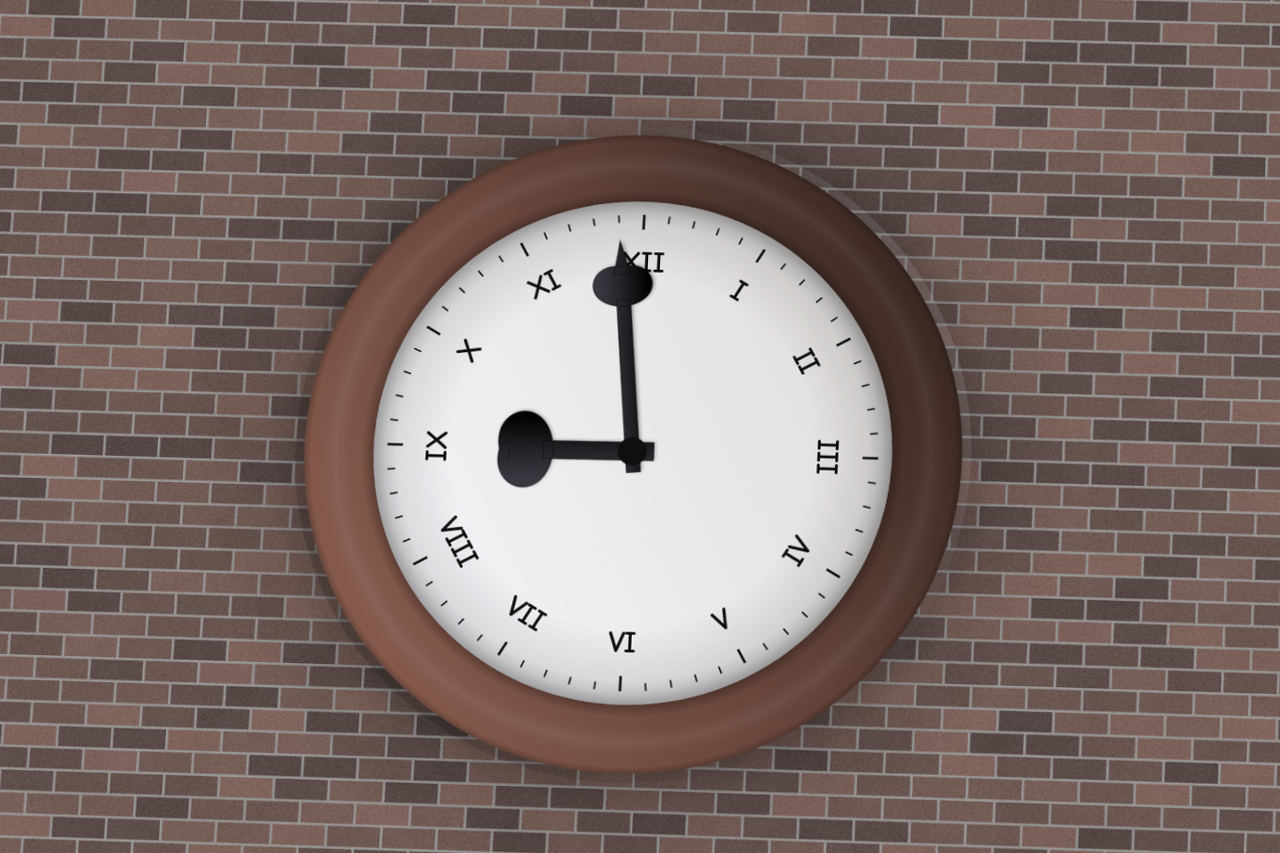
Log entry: 8:59
